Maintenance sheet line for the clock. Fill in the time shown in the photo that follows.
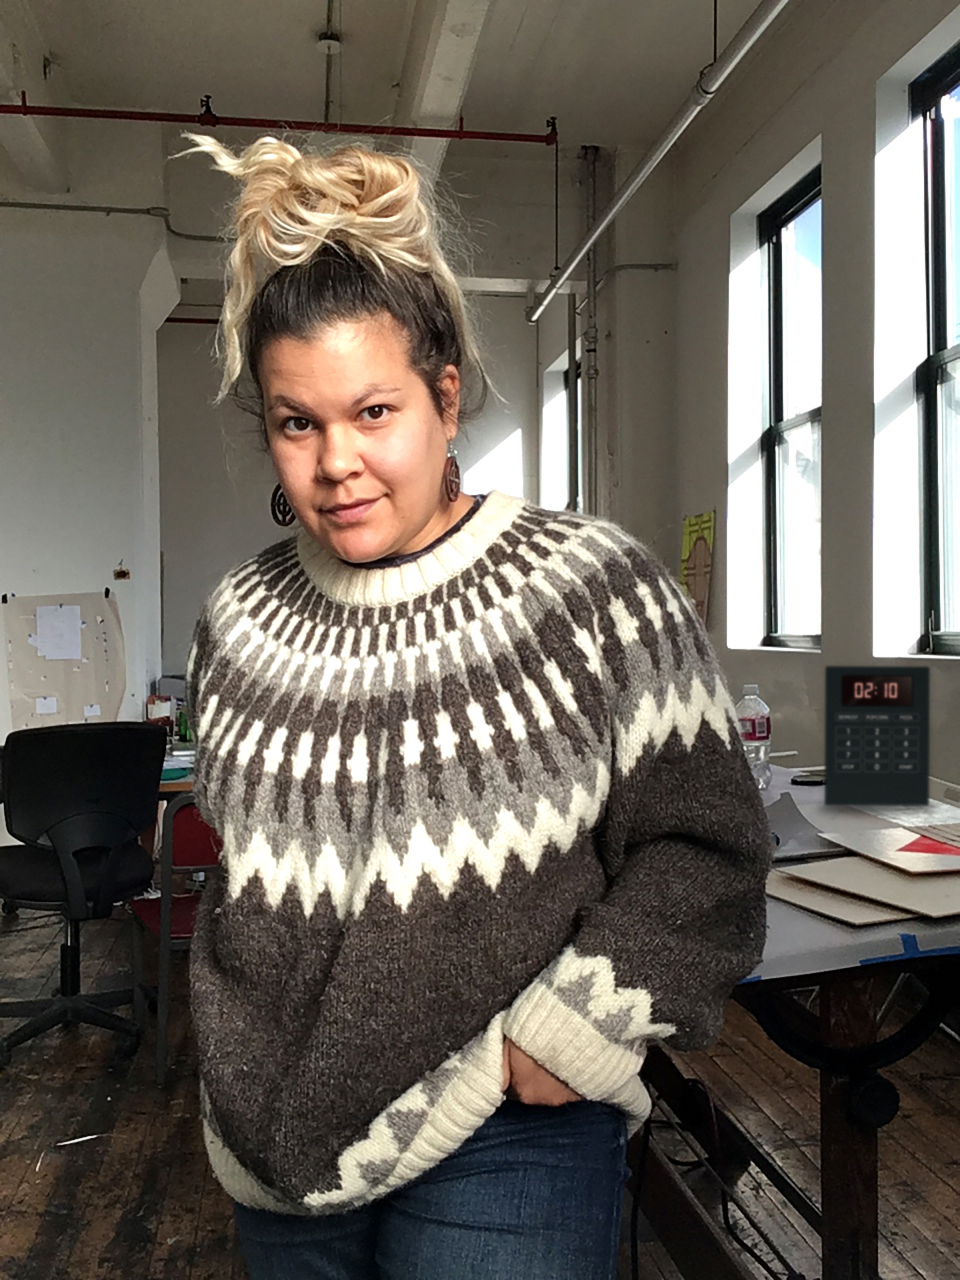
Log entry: 2:10
